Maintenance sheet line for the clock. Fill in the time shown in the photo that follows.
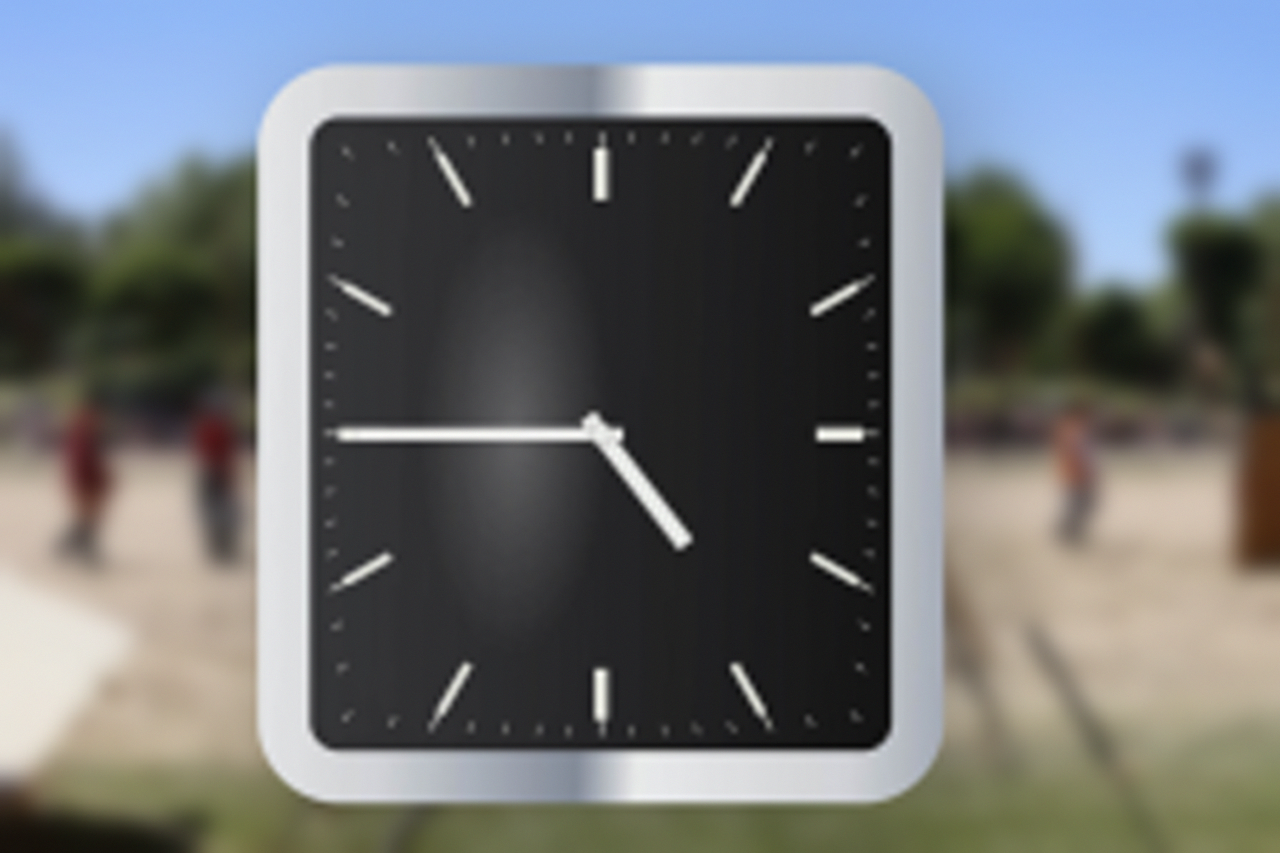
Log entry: 4:45
